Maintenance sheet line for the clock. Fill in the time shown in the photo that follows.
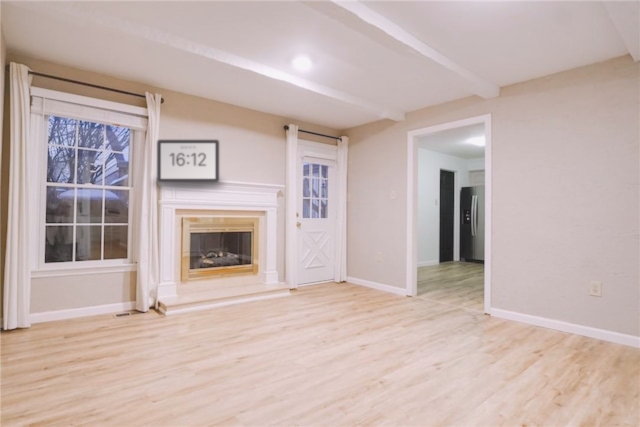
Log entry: 16:12
